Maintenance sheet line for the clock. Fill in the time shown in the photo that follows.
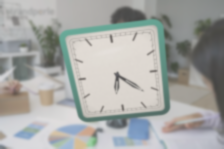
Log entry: 6:22
